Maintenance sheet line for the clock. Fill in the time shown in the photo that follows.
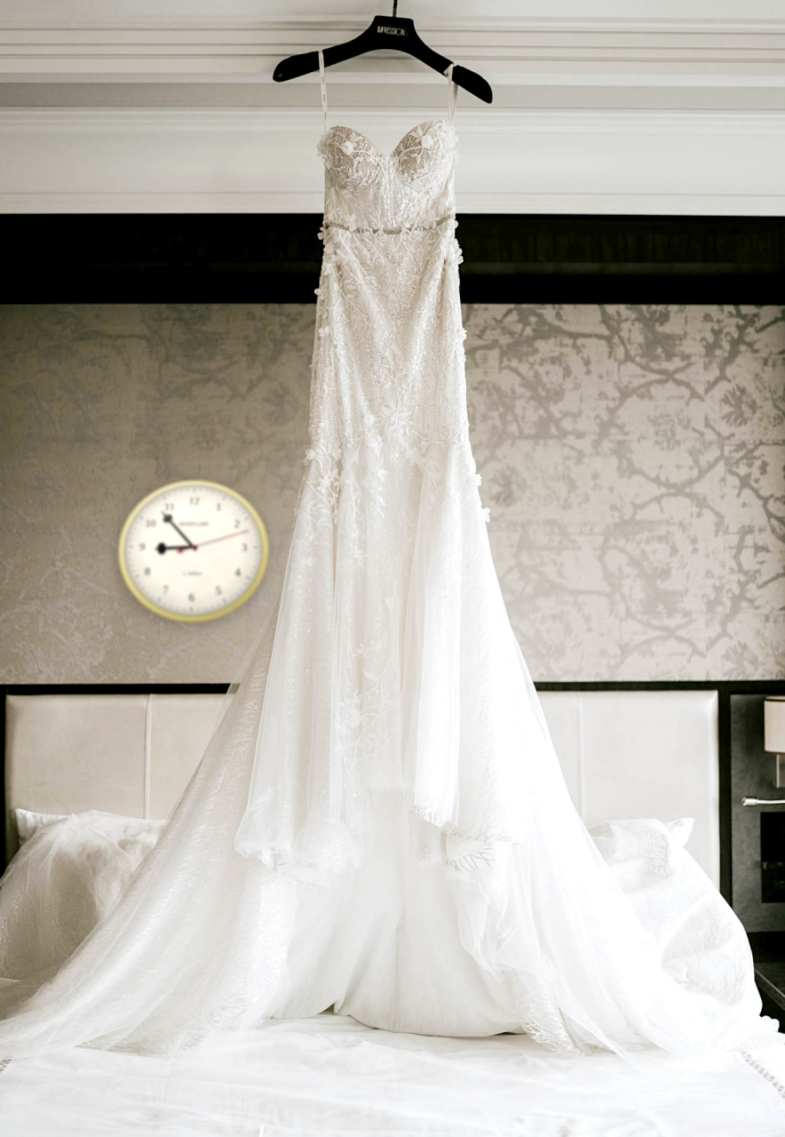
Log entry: 8:53:12
